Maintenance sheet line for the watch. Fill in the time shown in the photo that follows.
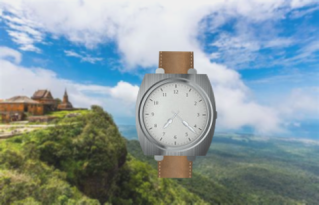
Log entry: 7:22
